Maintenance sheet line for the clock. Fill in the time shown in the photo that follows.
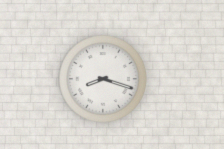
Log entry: 8:18
